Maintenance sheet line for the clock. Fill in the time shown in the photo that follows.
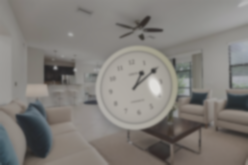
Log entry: 1:10
